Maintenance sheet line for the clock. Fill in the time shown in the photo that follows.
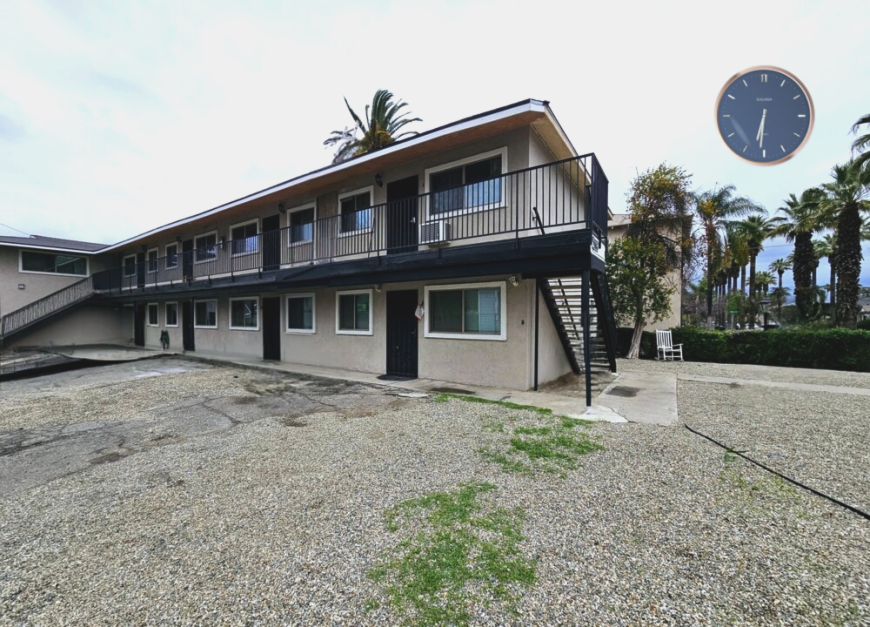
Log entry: 6:31
